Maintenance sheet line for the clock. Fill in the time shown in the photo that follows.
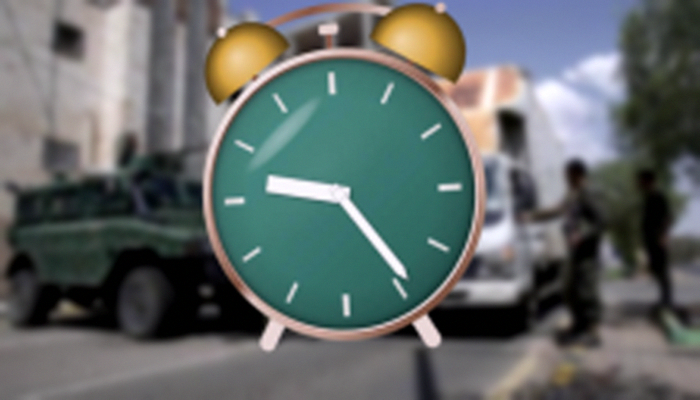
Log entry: 9:24
